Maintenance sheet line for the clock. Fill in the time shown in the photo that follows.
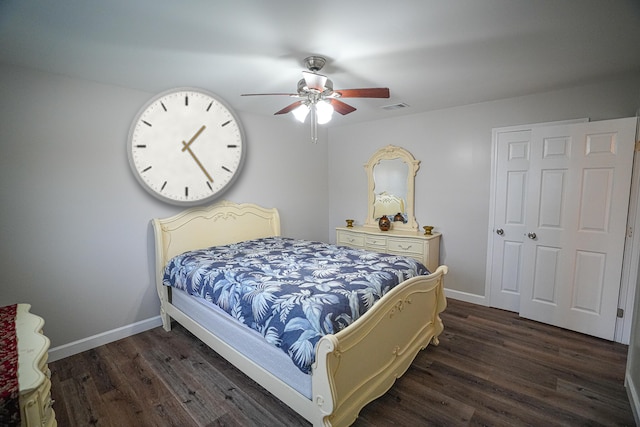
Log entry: 1:24
